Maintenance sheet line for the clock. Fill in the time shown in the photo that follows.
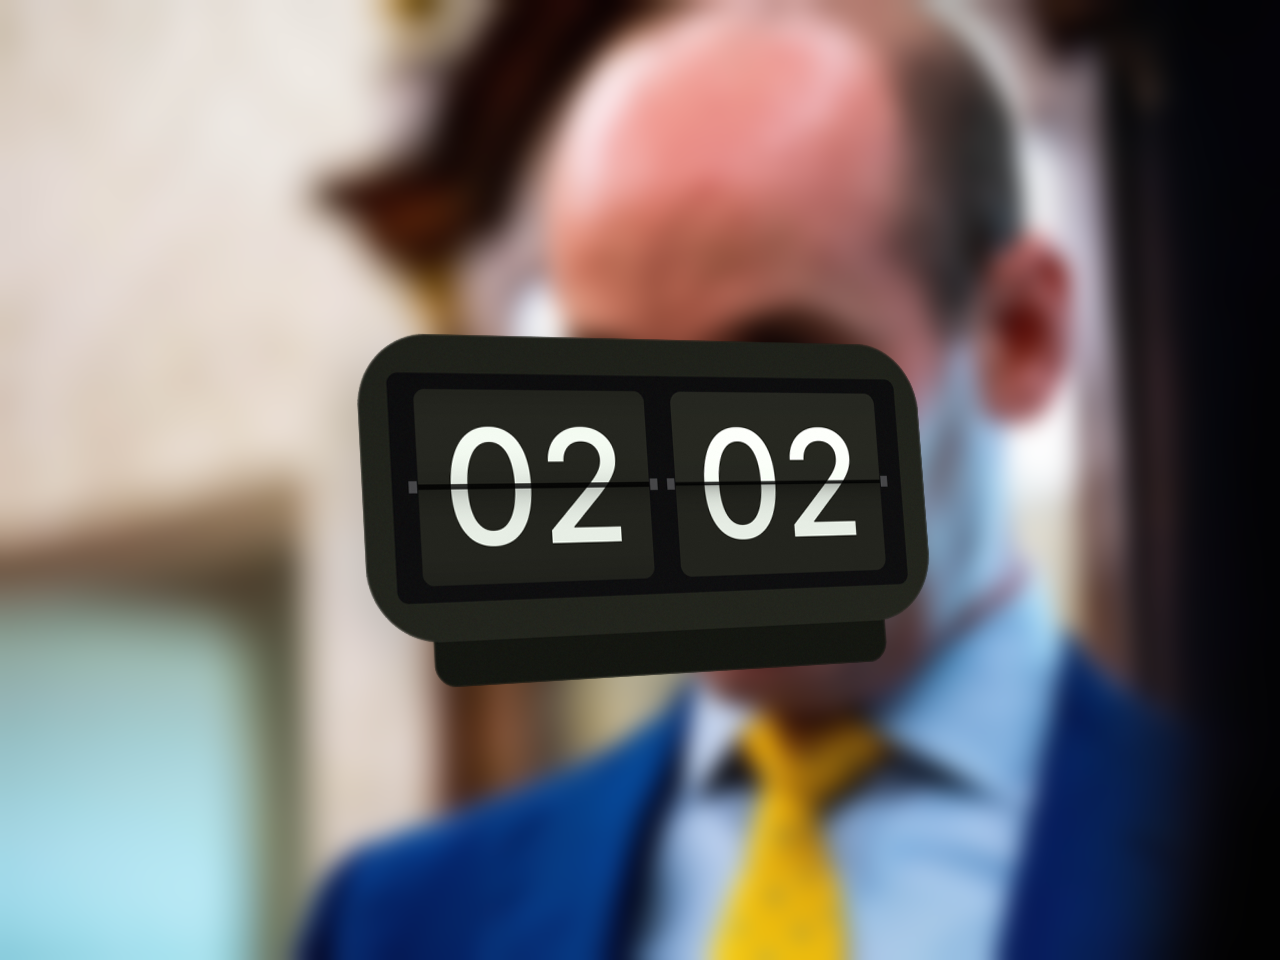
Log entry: 2:02
